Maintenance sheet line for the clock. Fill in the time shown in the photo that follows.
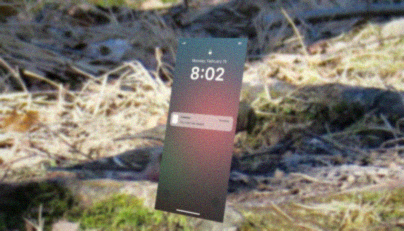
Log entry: 8:02
